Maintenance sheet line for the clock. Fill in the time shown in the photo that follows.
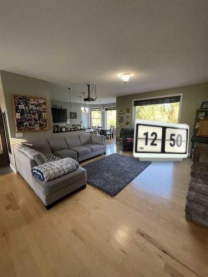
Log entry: 12:50
